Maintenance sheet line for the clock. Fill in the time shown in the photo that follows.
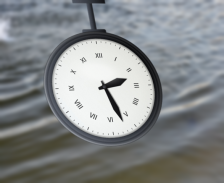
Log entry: 2:27
